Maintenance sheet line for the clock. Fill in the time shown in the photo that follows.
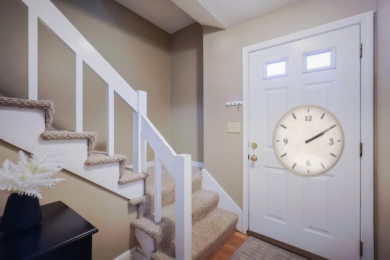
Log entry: 2:10
